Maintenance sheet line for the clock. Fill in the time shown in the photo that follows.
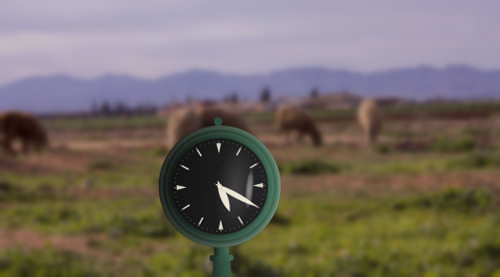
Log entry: 5:20
